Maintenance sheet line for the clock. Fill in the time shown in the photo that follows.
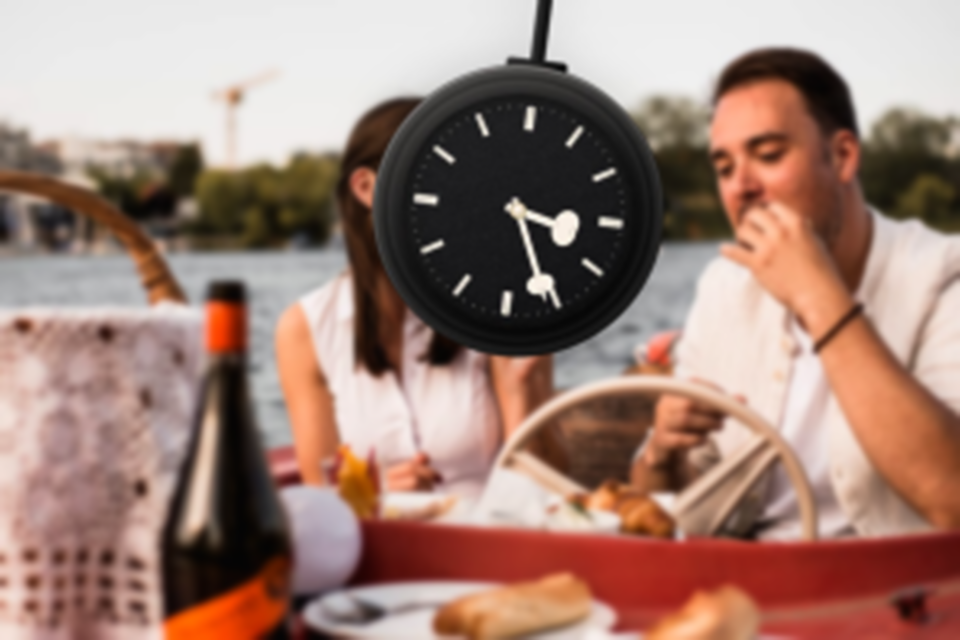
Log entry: 3:26
